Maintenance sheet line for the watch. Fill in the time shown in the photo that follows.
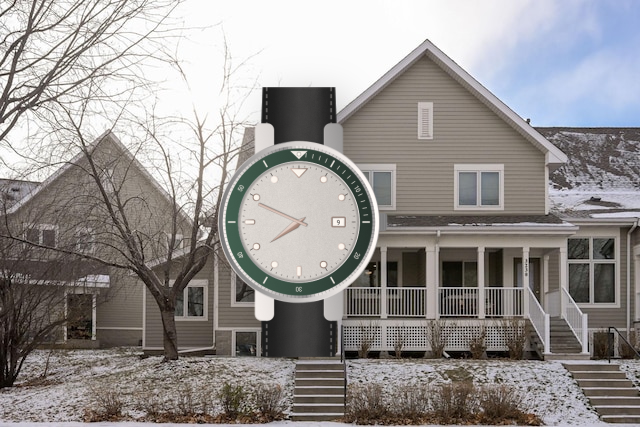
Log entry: 7:49
